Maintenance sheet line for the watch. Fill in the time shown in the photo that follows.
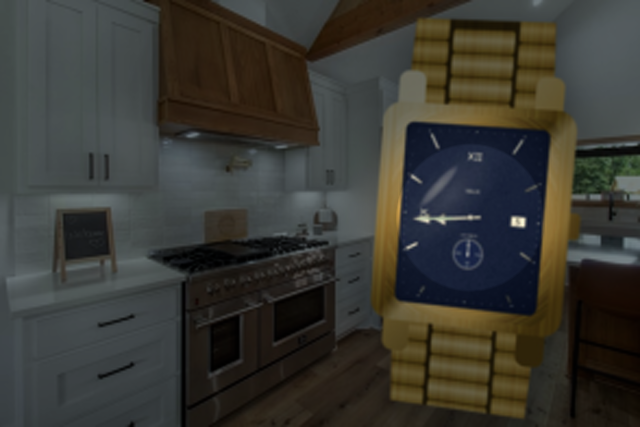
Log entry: 8:44
